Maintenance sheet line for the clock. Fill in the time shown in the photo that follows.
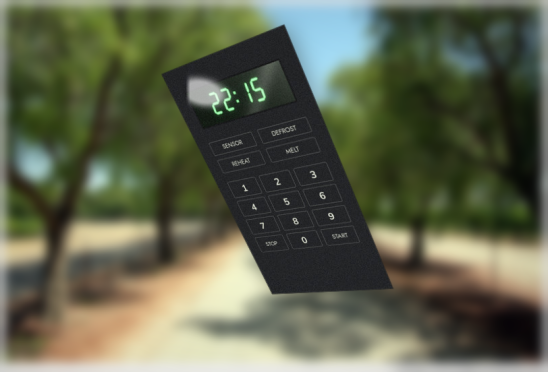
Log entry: 22:15
